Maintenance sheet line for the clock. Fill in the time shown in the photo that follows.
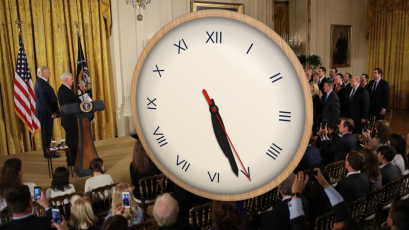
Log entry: 5:26:25
